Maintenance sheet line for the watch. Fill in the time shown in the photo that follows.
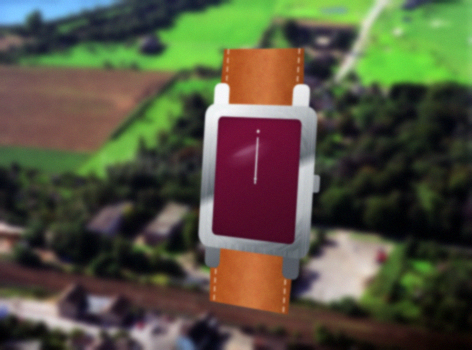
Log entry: 12:00
